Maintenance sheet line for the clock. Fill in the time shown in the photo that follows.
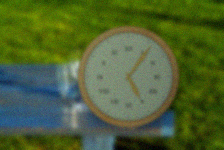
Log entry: 5:06
